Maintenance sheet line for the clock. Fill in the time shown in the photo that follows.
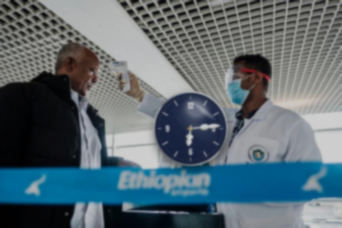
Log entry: 6:14
